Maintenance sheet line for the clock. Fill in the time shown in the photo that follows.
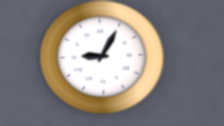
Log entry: 9:05
